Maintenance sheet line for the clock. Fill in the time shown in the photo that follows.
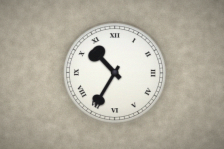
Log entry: 10:35
